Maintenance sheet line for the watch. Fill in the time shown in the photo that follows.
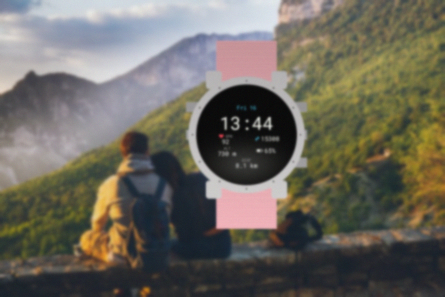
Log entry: 13:44
